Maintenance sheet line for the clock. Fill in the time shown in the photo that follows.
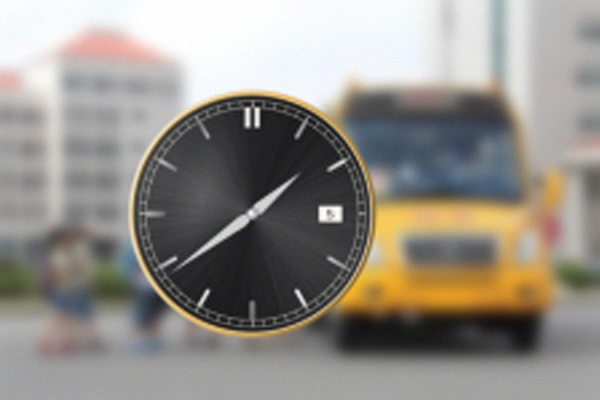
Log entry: 1:39
